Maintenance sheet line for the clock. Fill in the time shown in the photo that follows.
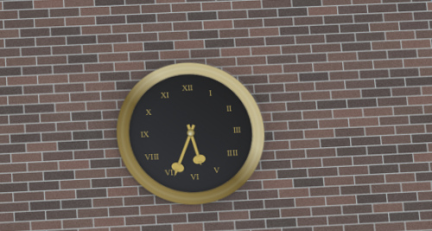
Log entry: 5:34
